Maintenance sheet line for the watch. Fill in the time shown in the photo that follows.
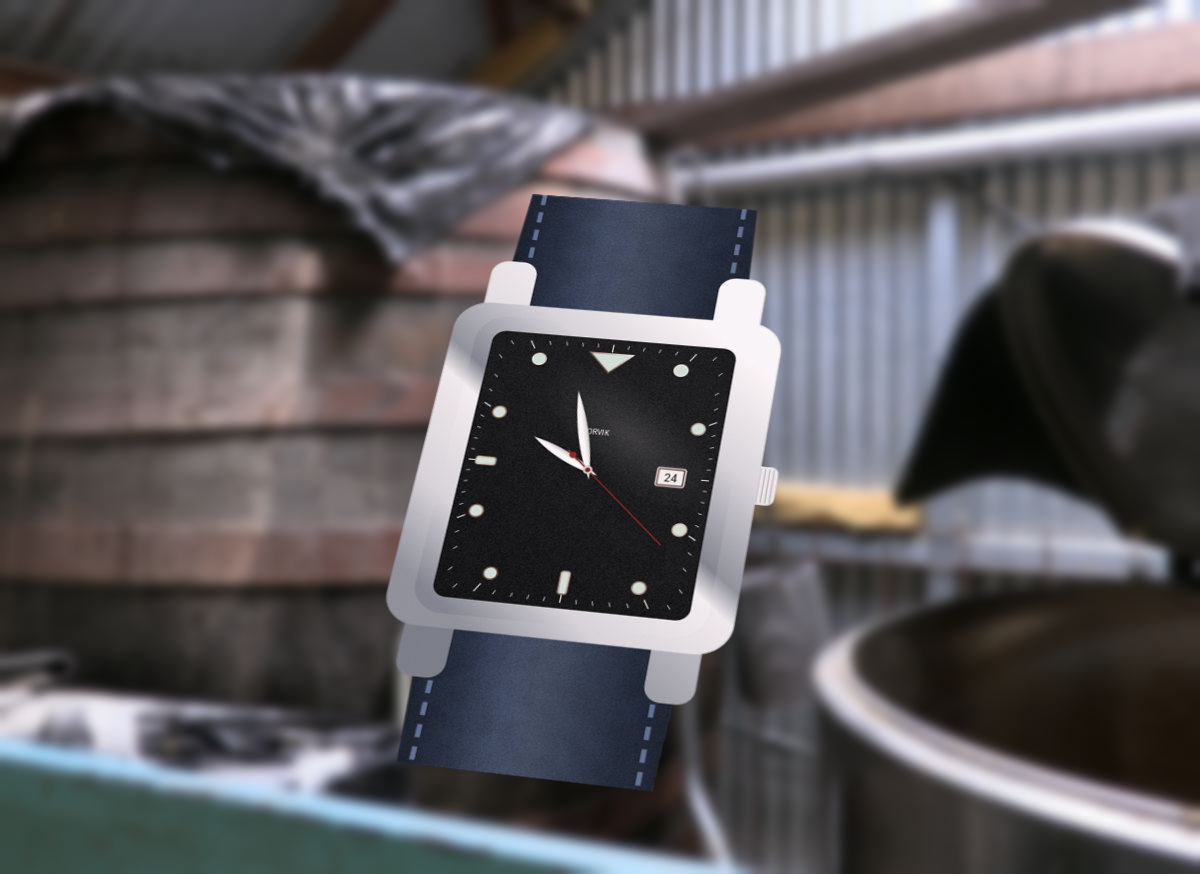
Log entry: 9:57:22
